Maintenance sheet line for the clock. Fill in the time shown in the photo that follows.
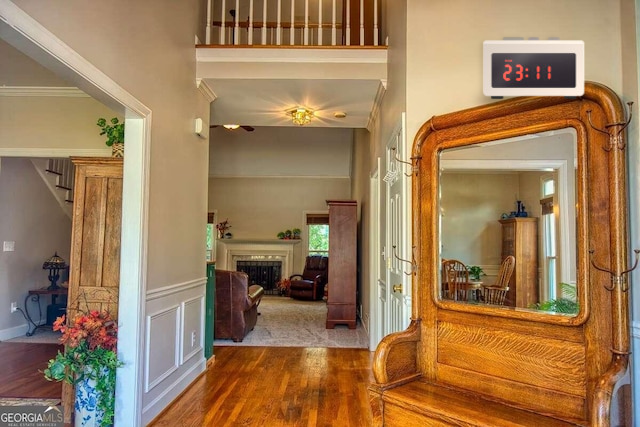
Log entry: 23:11
